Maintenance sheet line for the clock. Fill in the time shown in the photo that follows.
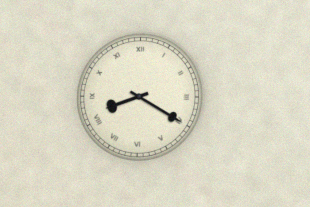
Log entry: 8:20
